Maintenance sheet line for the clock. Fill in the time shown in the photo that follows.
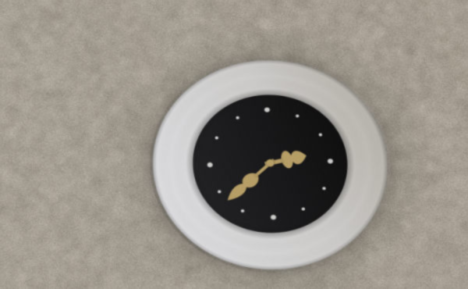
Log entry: 2:38
